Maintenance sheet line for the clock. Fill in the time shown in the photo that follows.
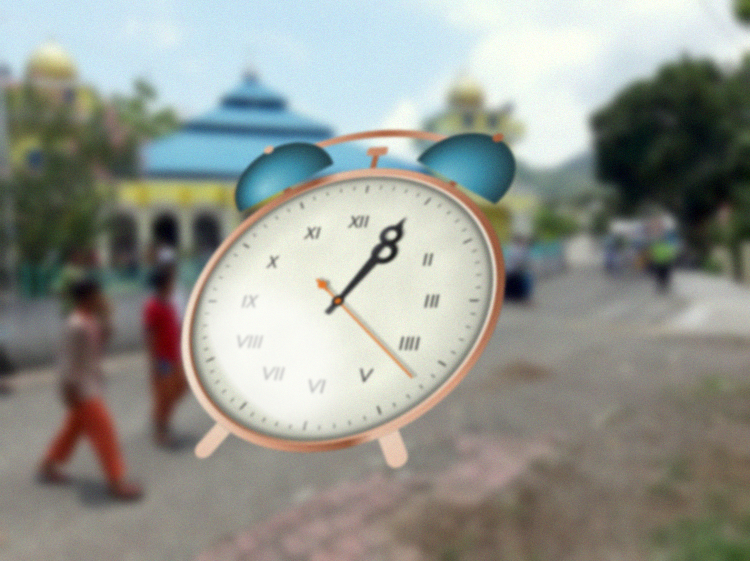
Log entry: 1:04:22
